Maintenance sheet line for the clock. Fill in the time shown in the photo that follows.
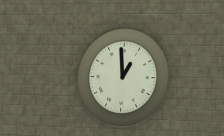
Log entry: 12:59
